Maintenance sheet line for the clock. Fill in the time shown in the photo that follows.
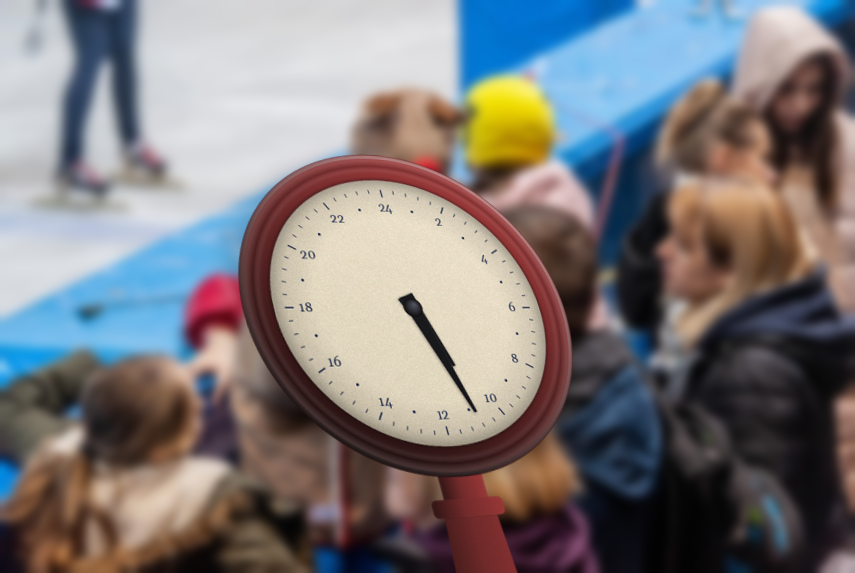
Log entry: 10:27
